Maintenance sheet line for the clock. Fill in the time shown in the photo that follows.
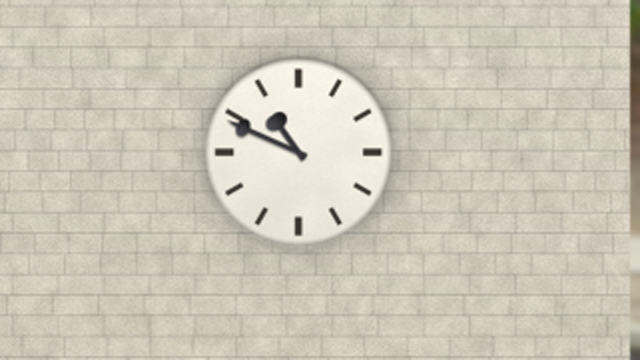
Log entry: 10:49
